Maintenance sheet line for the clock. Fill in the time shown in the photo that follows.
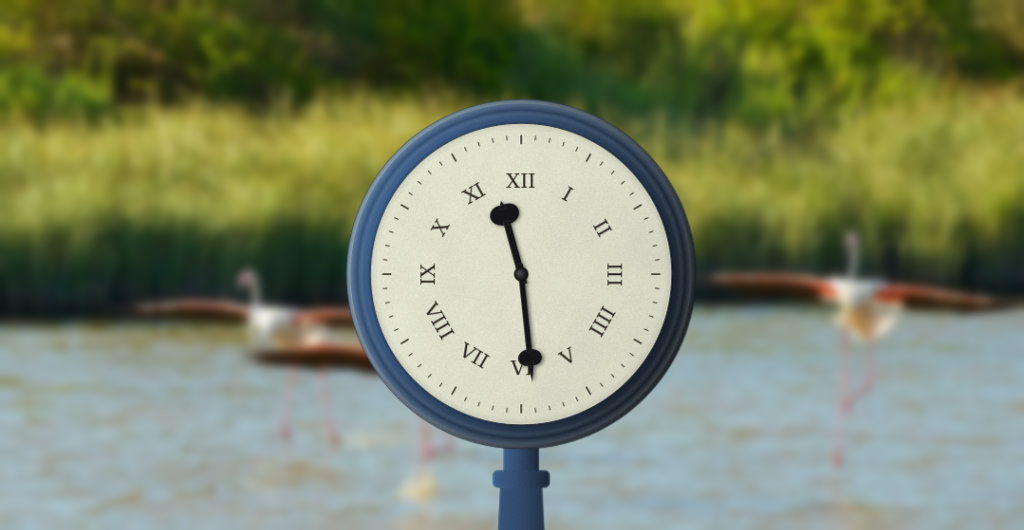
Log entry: 11:29
